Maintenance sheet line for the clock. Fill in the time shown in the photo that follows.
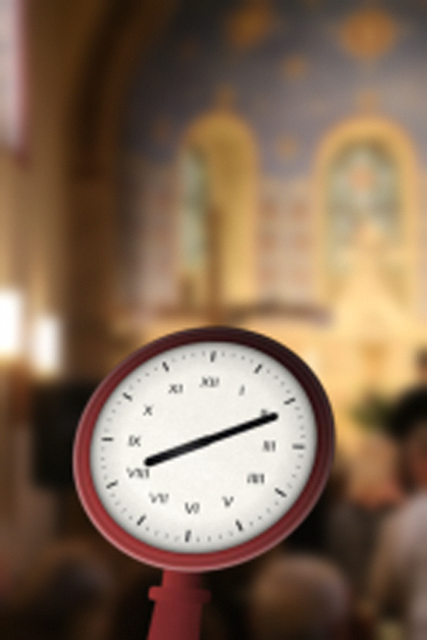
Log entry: 8:11
